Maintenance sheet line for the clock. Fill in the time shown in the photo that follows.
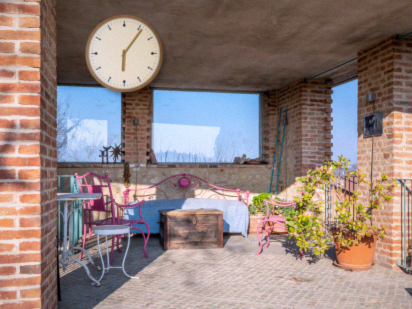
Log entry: 6:06
